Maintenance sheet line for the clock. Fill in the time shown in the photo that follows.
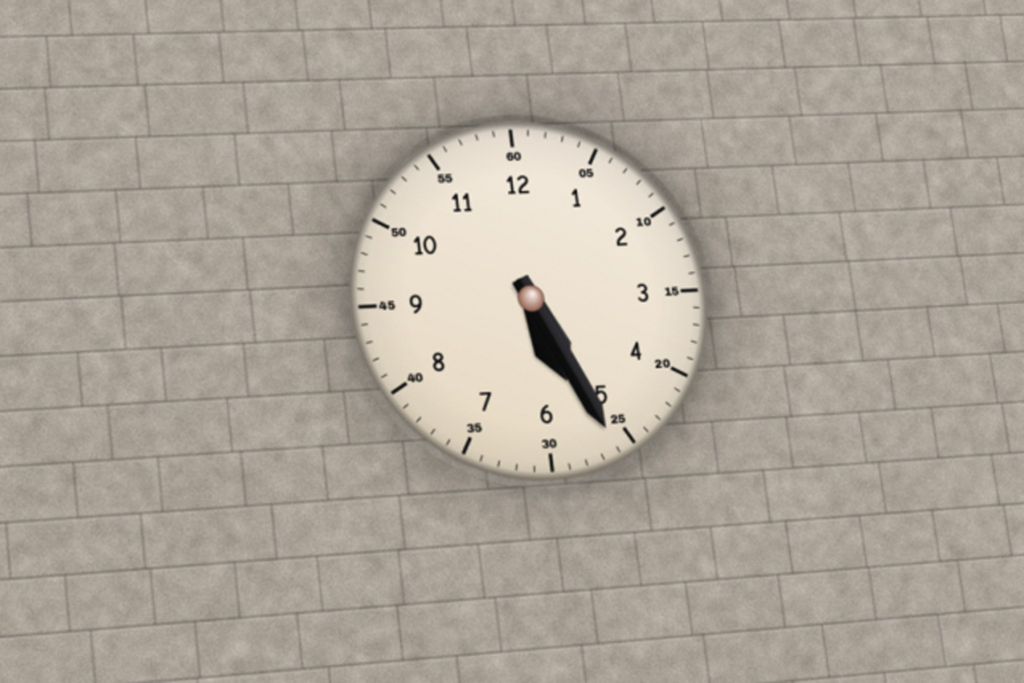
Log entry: 5:26
